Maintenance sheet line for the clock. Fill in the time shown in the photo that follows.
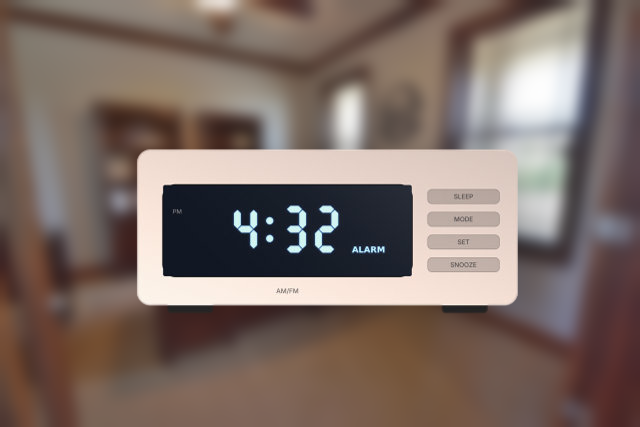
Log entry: 4:32
